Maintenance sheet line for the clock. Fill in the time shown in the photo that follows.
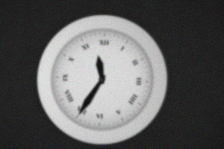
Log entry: 11:35
